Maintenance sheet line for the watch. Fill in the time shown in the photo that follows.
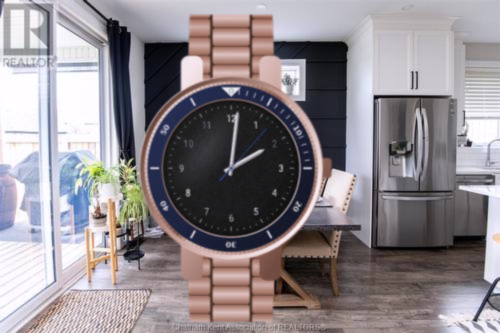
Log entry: 2:01:07
